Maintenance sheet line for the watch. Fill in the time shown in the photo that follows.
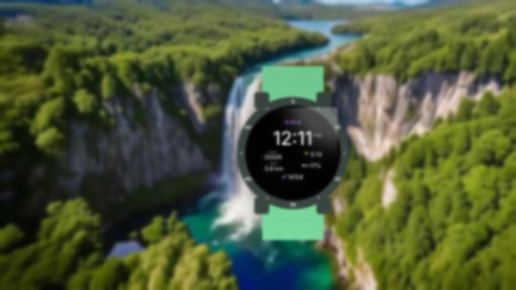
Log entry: 12:11
